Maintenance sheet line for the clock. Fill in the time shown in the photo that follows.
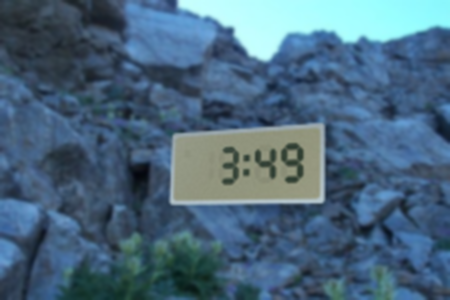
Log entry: 3:49
